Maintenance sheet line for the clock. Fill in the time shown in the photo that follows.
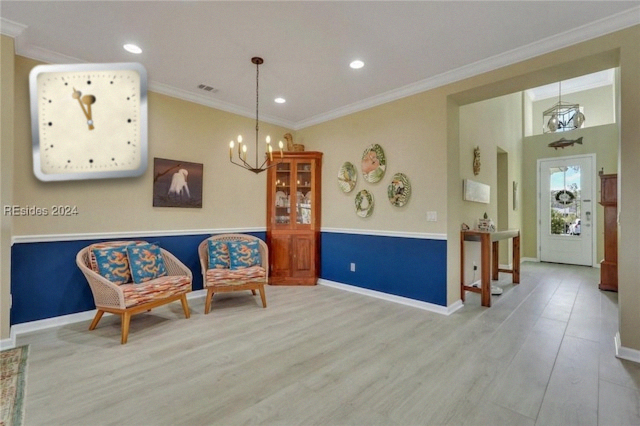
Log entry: 11:56
